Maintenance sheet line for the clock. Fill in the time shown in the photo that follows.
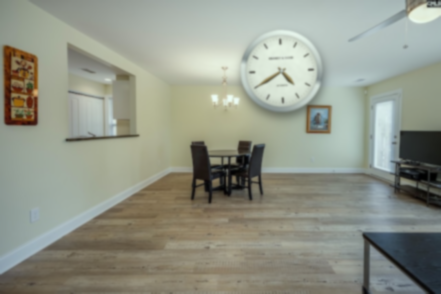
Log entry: 4:40
